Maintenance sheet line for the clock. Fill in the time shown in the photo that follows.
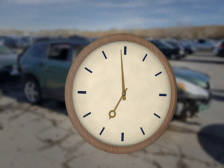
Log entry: 6:59
